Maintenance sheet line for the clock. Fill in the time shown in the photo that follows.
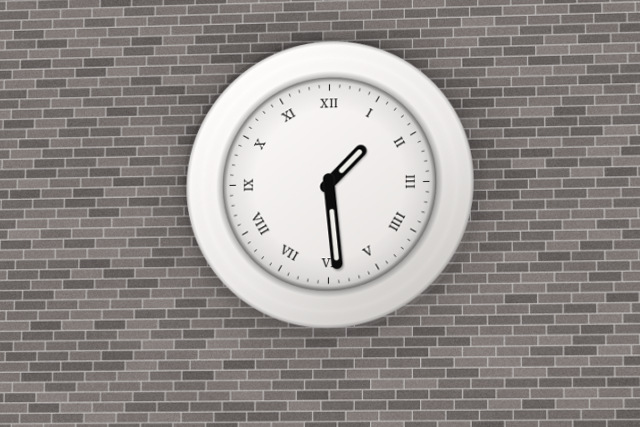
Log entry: 1:29
